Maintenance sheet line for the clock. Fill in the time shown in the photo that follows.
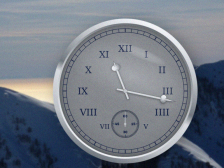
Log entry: 11:17
